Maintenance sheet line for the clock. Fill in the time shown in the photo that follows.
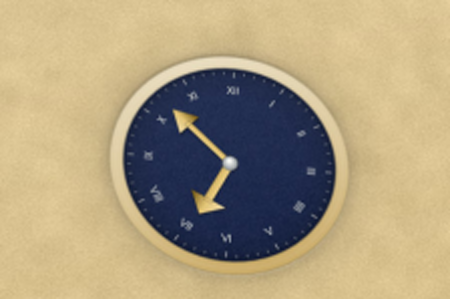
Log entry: 6:52
